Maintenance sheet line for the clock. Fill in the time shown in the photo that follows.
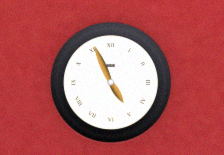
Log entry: 4:56
